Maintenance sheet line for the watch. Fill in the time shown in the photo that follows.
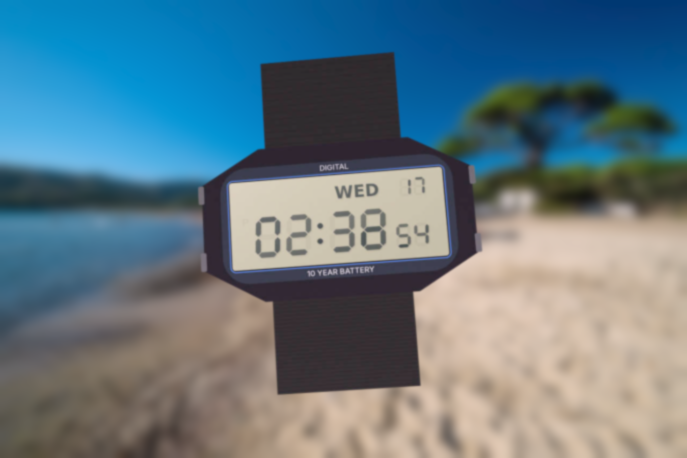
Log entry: 2:38:54
